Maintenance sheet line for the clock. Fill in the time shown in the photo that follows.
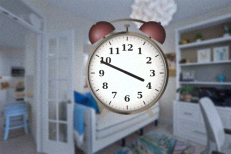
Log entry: 3:49
